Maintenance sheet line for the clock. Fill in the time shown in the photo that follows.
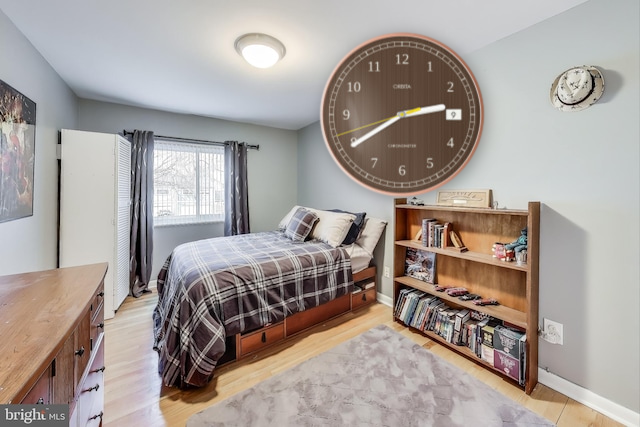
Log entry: 2:39:42
